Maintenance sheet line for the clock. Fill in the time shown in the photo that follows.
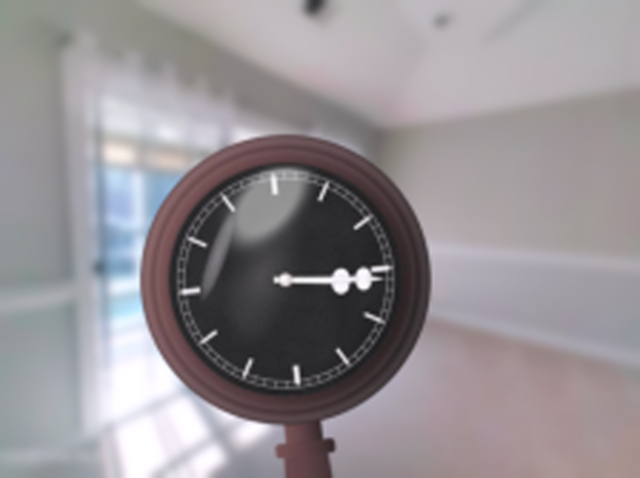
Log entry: 3:16
